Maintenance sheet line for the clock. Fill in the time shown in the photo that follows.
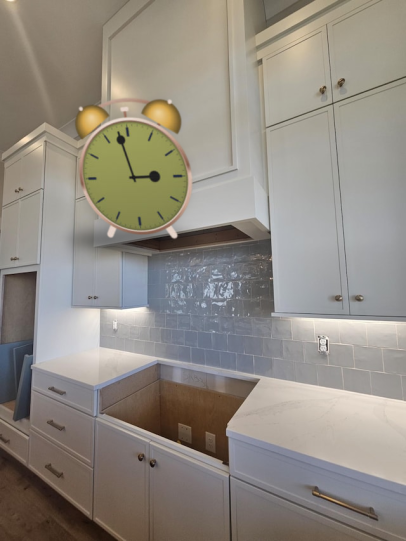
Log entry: 2:58
